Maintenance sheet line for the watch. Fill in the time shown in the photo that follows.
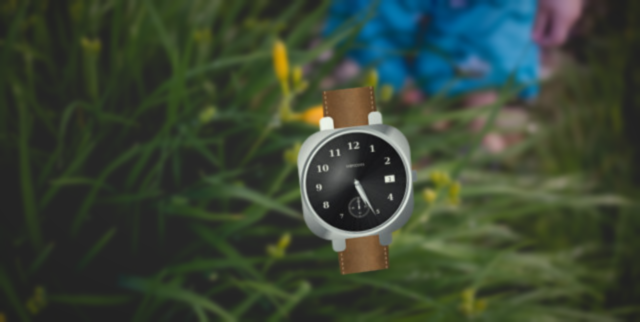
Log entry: 5:26
